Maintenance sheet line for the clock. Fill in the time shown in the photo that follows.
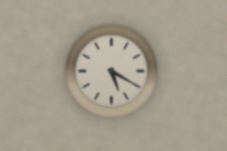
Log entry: 5:20
